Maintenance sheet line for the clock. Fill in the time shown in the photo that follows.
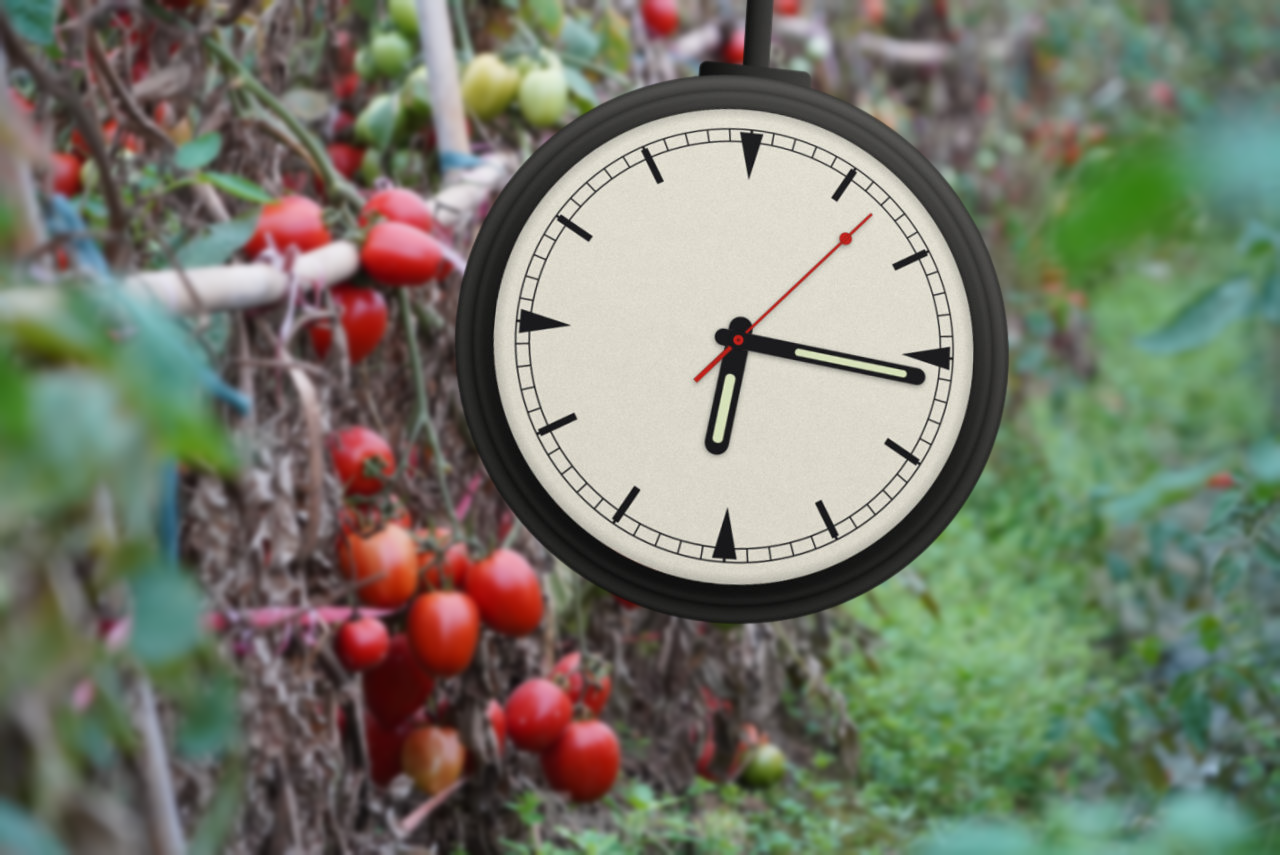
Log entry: 6:16:07
